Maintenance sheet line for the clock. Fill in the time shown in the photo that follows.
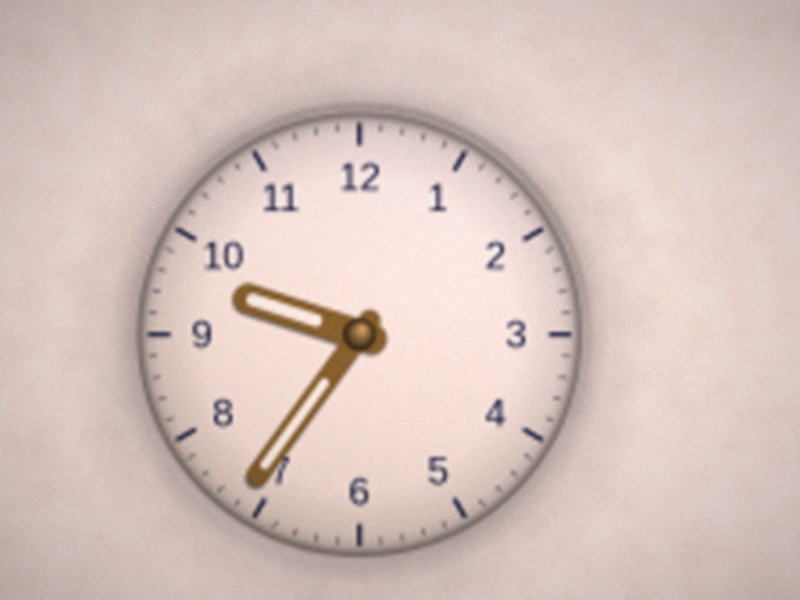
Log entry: 9:36
